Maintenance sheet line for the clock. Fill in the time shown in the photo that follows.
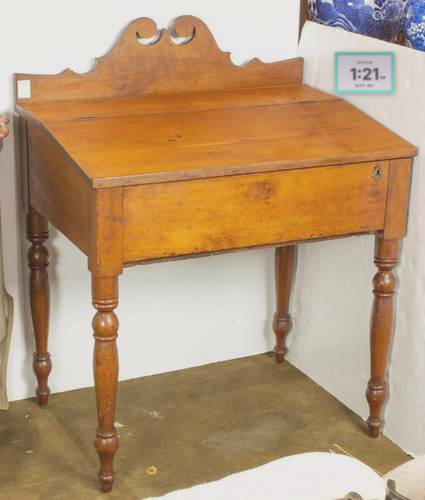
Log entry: 1:21
